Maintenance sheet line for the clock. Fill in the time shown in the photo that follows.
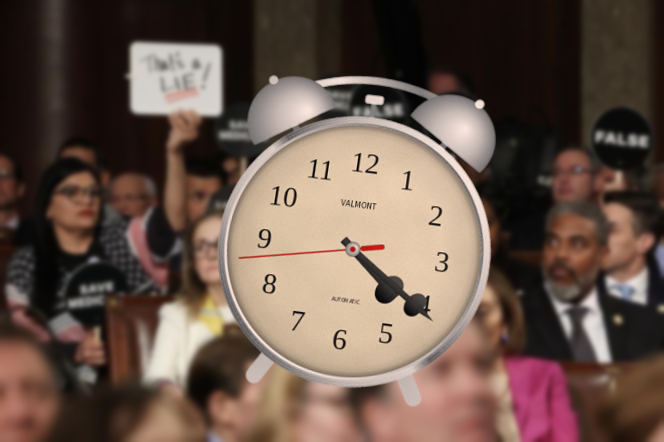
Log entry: 4:20:43
